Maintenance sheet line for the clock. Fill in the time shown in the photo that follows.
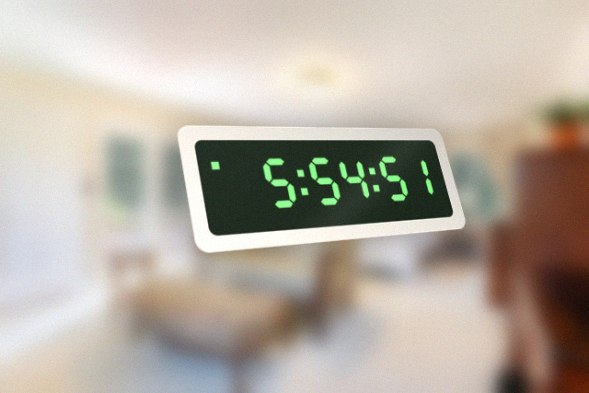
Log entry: 5:54:51
